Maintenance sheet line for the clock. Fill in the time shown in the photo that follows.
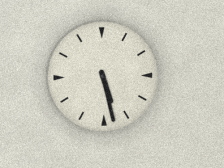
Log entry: 5:28
